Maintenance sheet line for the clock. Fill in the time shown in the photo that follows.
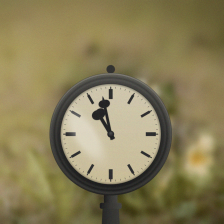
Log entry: 10:58
